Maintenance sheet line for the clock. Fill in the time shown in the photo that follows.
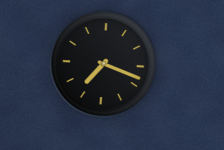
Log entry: 7:18
